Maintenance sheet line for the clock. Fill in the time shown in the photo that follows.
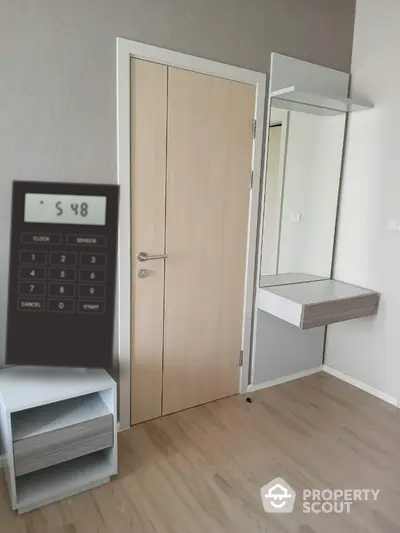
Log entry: 5:48
